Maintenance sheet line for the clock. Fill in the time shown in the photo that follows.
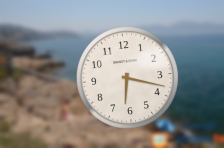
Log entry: 6:18
